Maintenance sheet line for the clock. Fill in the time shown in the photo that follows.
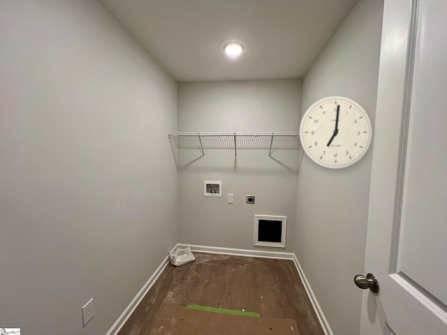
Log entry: 7:01
